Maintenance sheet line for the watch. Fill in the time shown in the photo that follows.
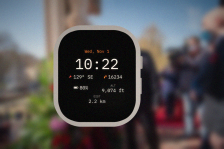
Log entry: 10:22
